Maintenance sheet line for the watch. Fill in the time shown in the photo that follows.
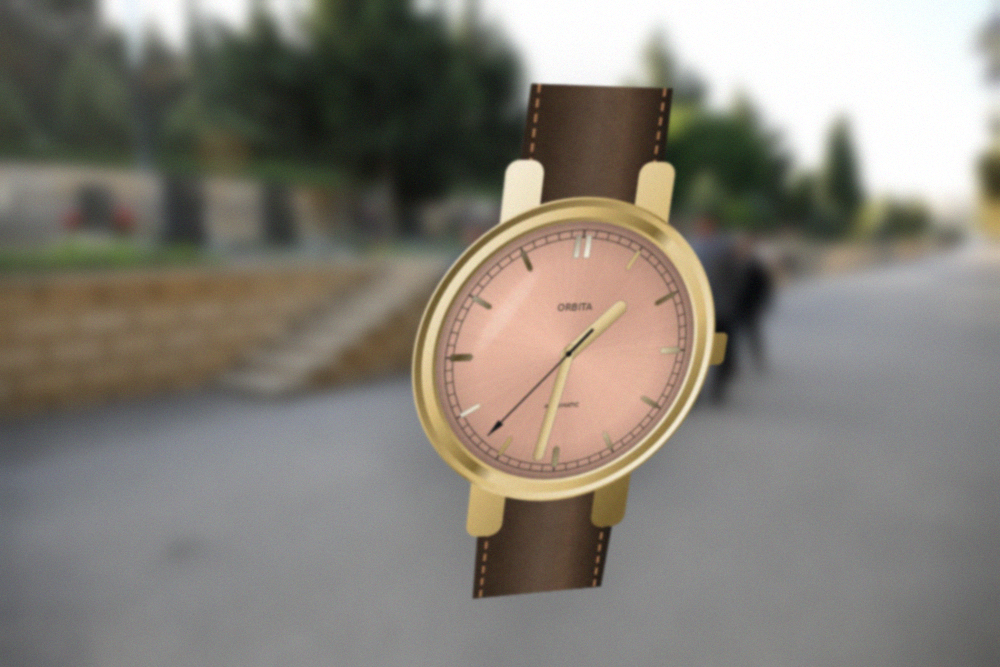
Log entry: 1:31:37
